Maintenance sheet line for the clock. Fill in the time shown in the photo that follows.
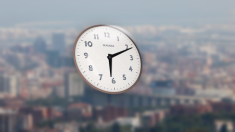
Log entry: 6:11
